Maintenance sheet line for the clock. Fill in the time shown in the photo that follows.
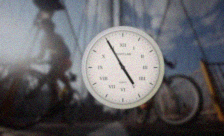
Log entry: 4:55
